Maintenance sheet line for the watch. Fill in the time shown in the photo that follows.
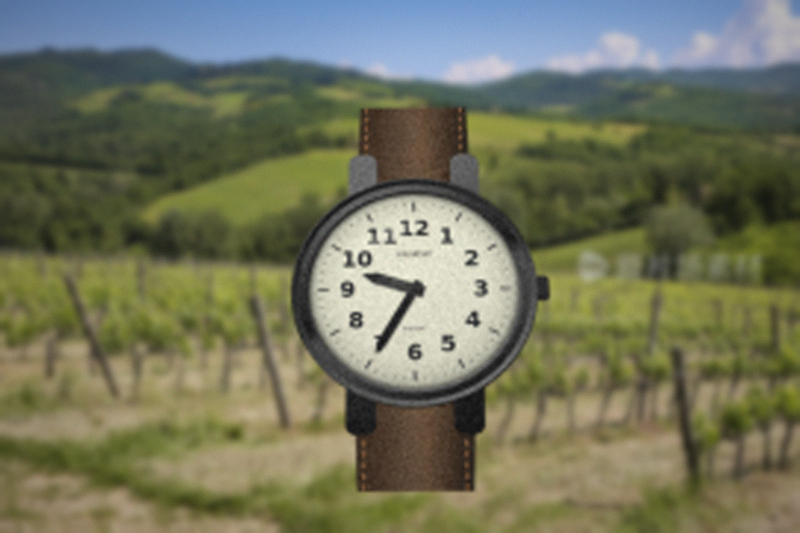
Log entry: 9:35
